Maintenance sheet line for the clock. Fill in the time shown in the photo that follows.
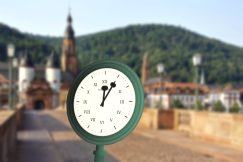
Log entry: 12:05
